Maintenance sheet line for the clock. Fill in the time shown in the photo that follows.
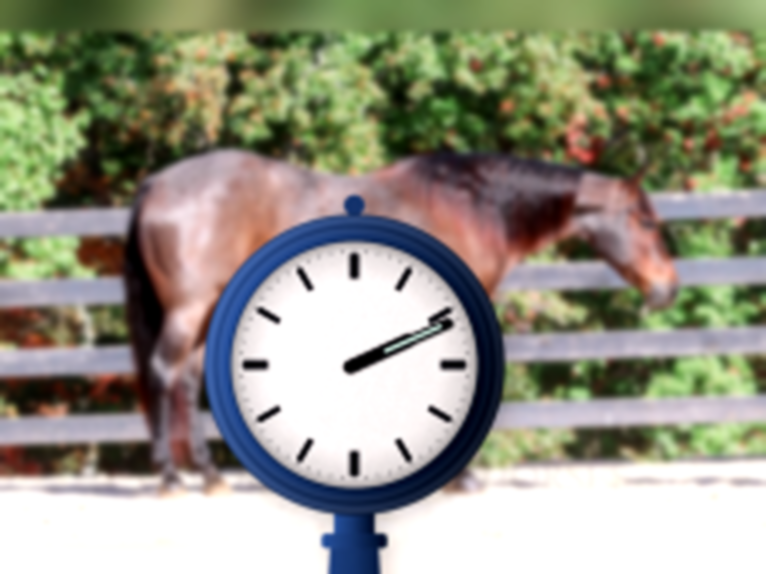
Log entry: 2:11
